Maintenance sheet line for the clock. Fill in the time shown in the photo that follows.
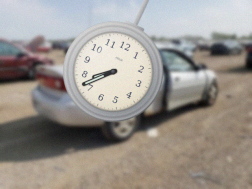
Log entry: 7:37
